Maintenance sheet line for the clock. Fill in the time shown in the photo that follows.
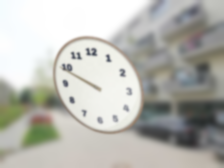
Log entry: 9:49
